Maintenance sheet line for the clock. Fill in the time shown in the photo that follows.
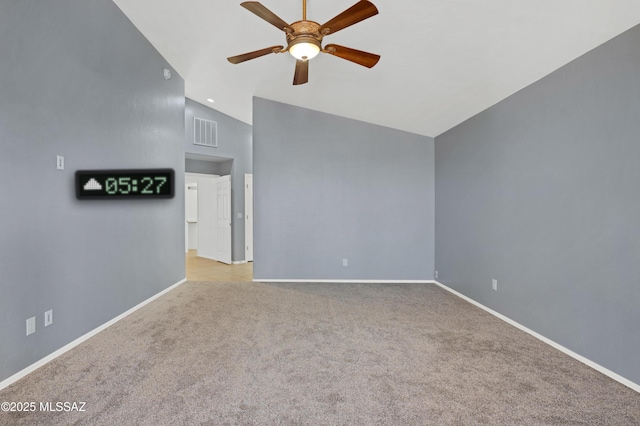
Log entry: 5:27
